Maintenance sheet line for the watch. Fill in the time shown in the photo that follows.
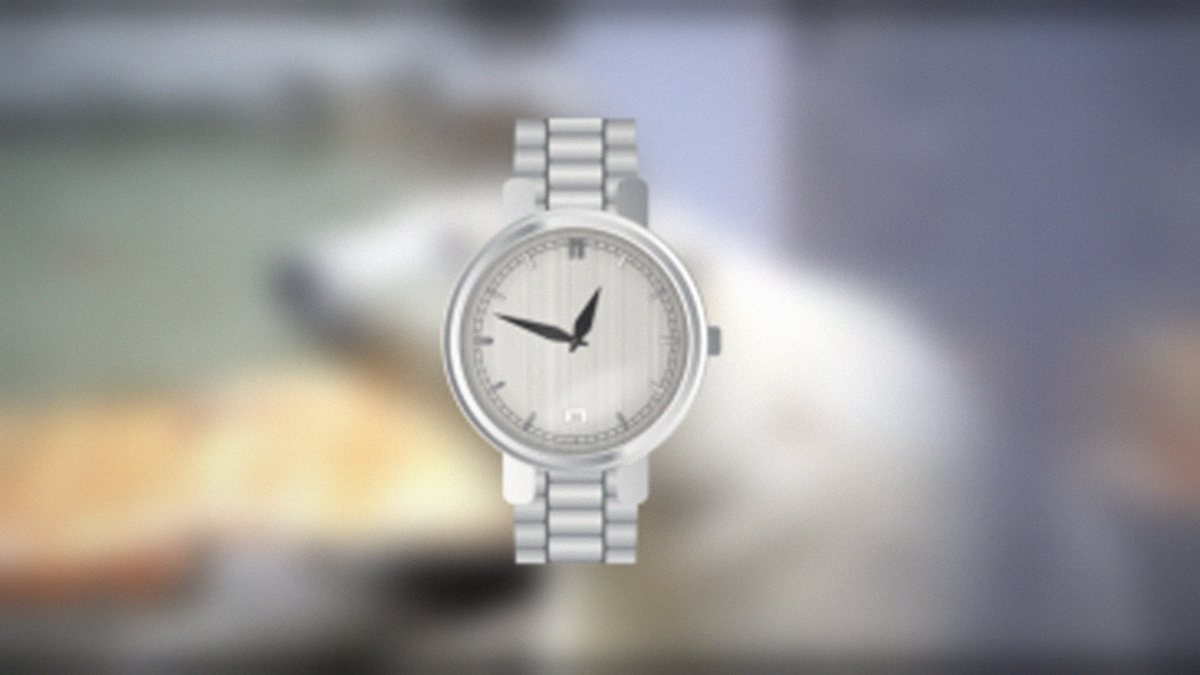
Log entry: 12:48
